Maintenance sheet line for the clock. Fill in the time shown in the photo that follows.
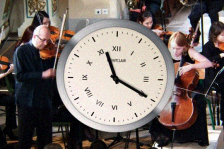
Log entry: 11:20
